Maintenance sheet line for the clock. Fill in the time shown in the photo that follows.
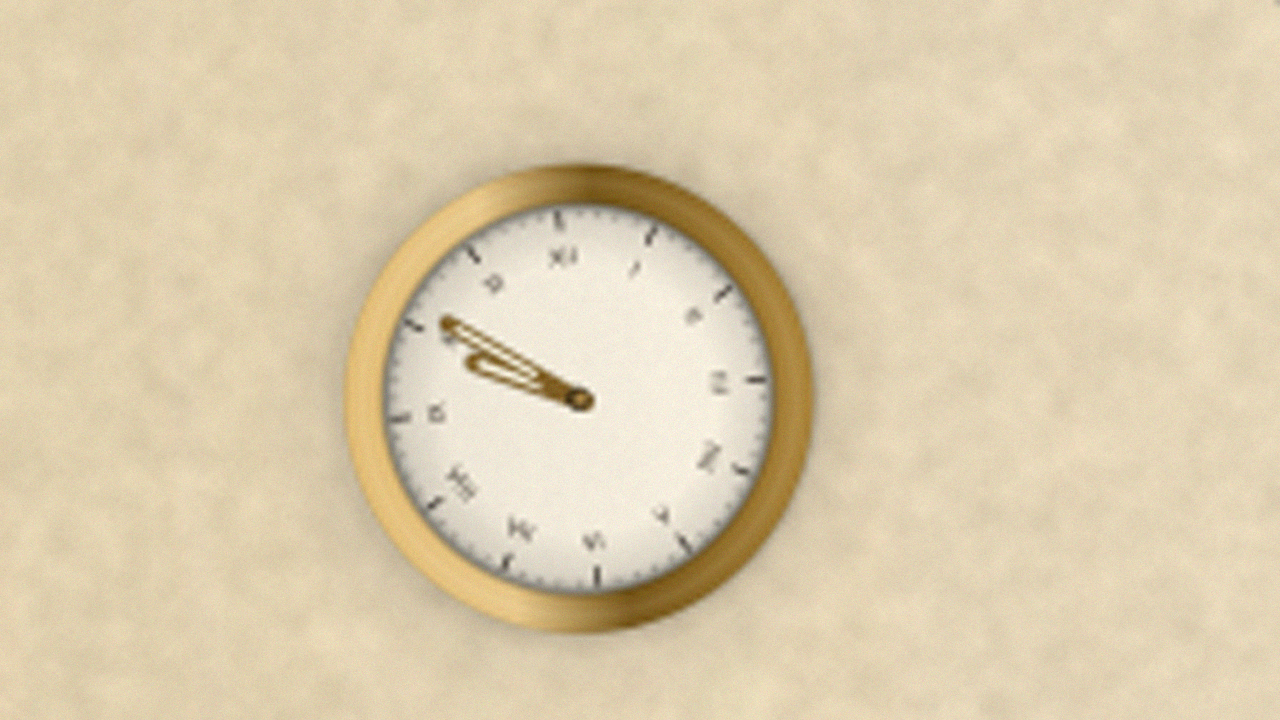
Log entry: 9:51
